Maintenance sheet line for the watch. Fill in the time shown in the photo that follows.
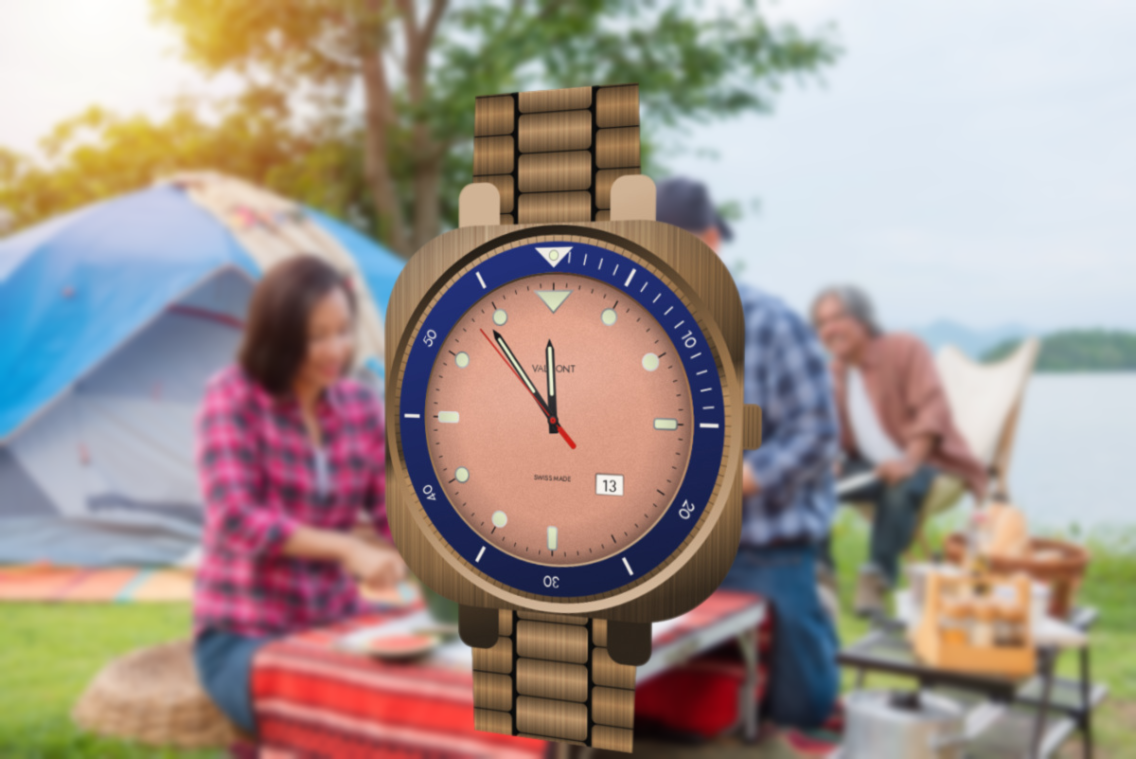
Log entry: 11:53:53
